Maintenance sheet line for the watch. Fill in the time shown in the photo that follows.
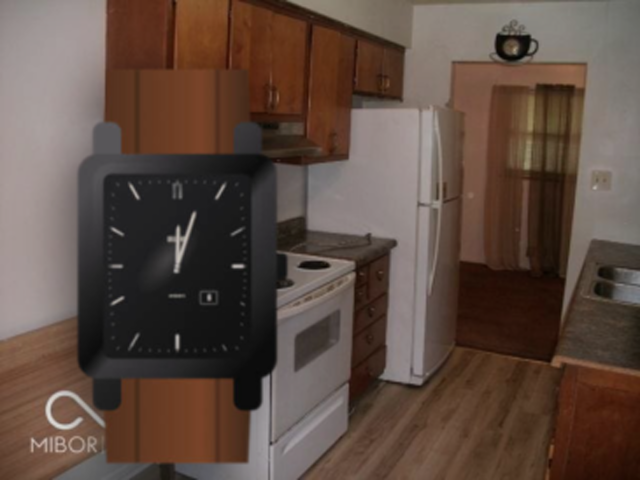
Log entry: 12:03
